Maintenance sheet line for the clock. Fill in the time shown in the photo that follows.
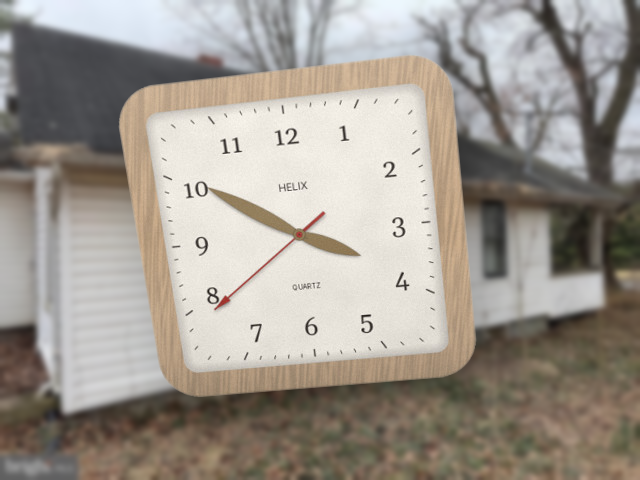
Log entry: 3:50:39
